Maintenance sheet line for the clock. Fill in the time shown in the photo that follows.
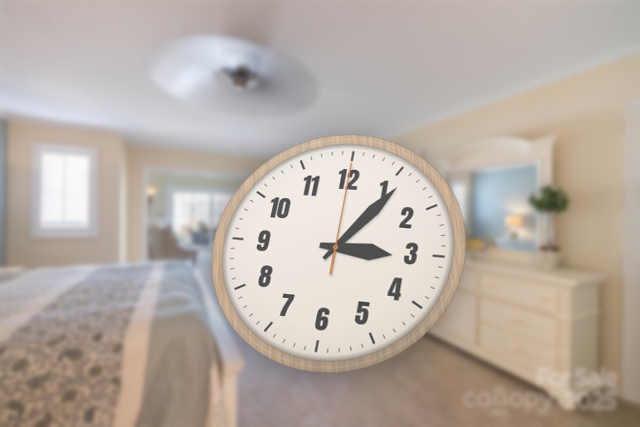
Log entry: 3:06:00
